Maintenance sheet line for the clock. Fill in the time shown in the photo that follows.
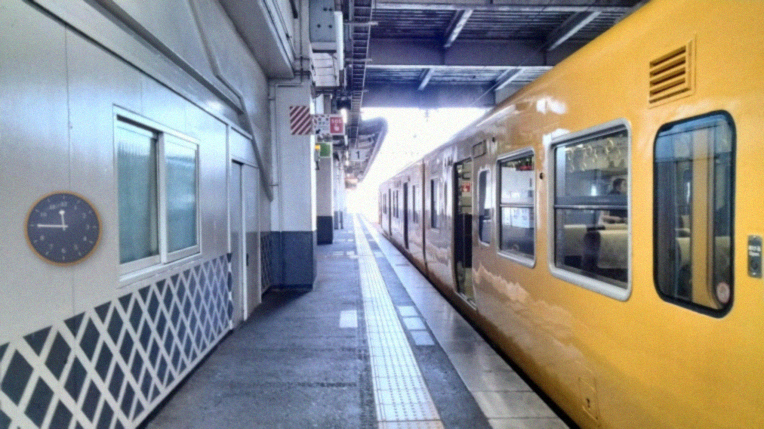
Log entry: 11:45
